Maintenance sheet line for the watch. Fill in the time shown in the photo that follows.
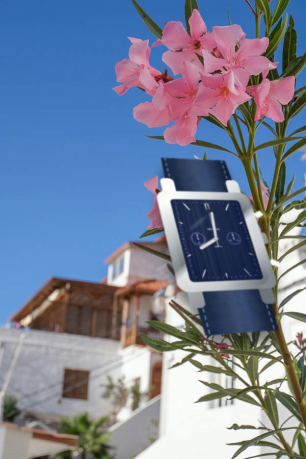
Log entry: 8:01
